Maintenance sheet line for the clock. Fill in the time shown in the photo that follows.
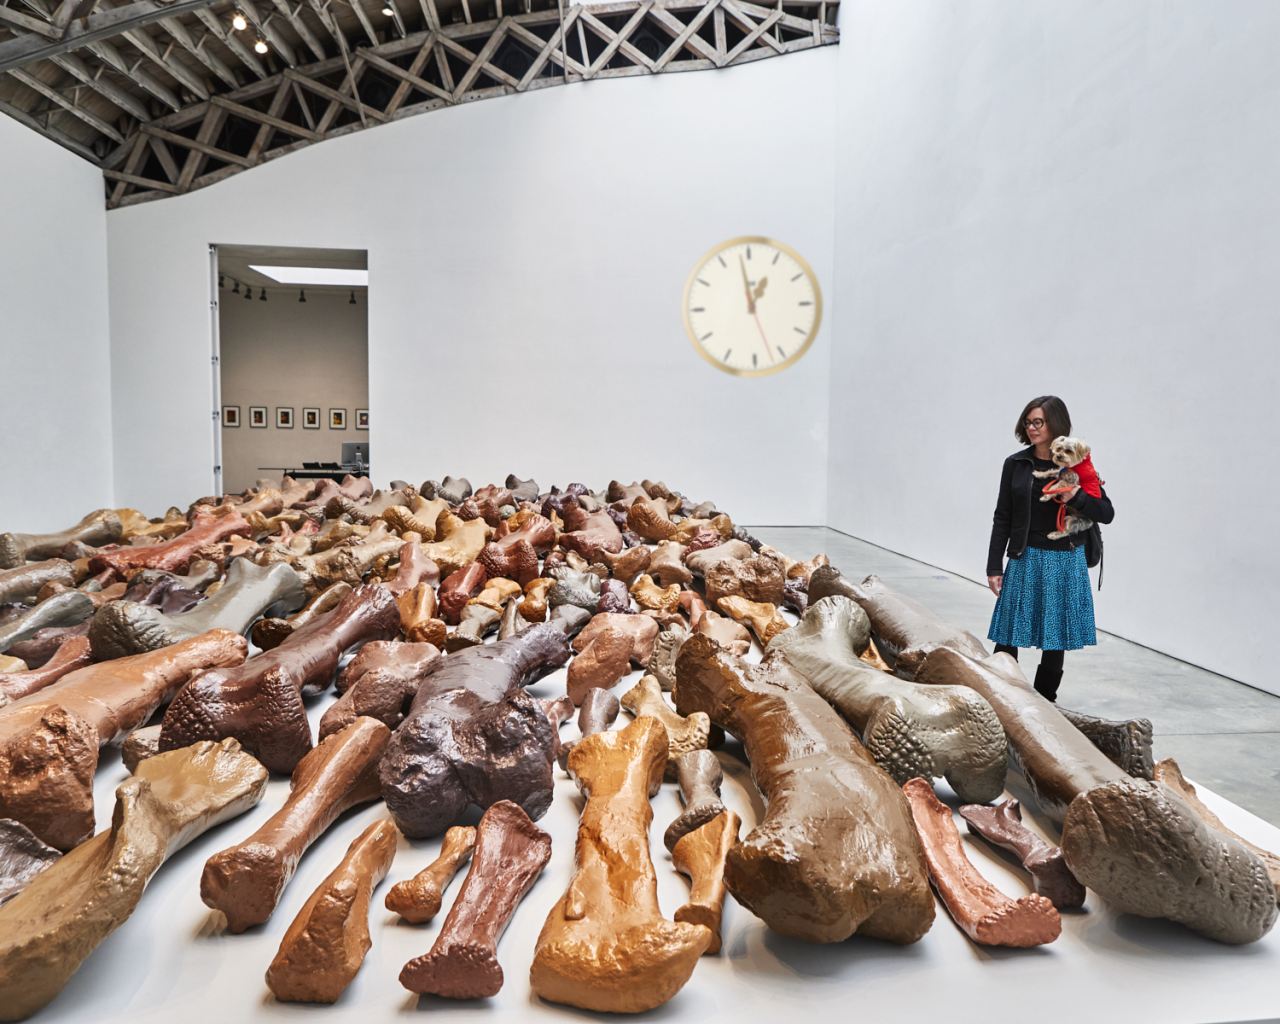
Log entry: 12:58:27
